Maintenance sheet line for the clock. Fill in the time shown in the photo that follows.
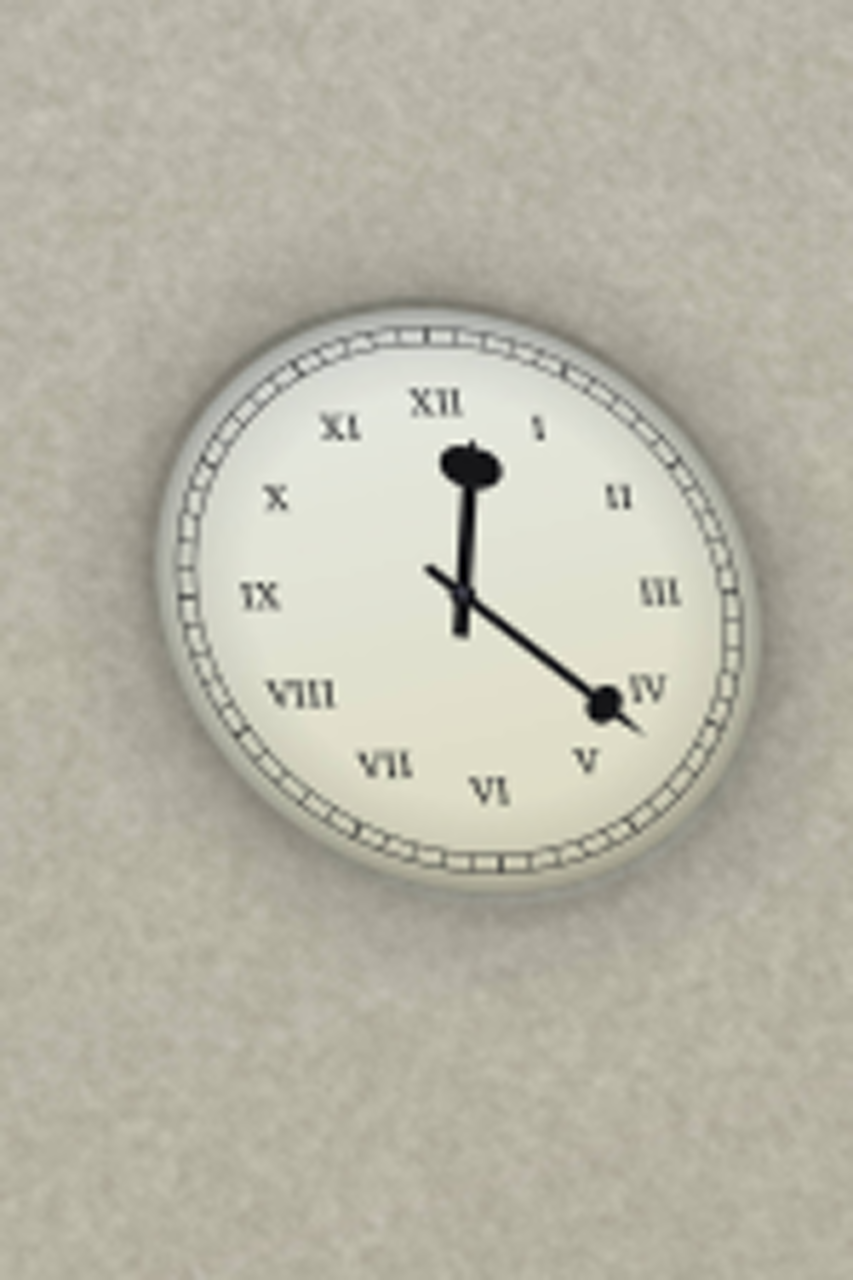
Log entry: 12:22
